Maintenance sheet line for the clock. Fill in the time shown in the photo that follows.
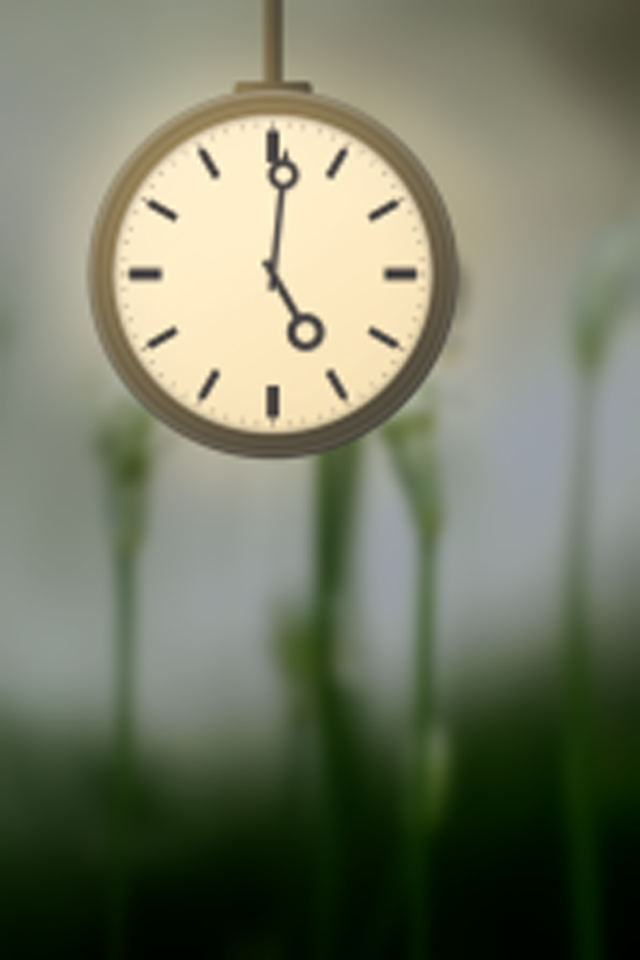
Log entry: 5:01
